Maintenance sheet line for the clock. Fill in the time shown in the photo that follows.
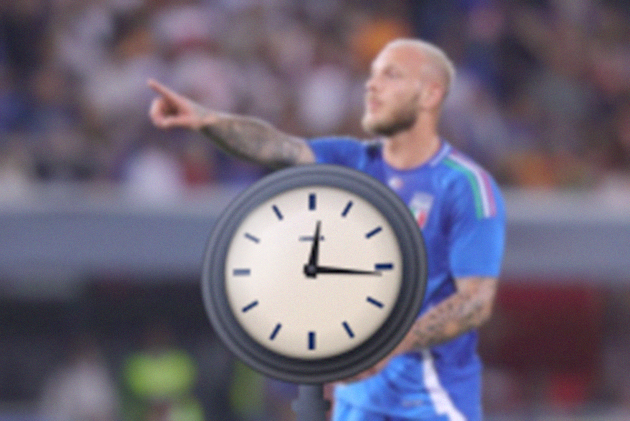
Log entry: 12:16
